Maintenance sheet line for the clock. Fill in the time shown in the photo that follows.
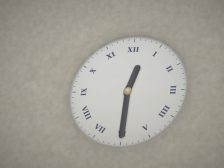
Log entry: 12:30
